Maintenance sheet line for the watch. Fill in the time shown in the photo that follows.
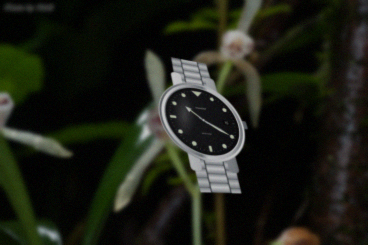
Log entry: 10:20
